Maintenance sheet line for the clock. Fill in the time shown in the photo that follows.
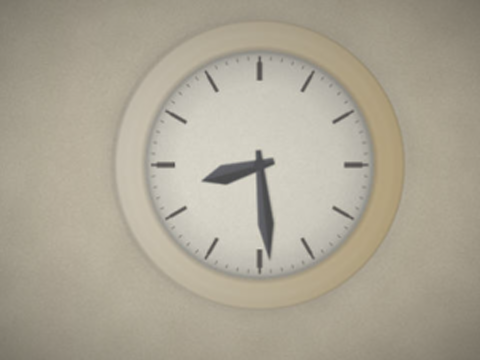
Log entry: 8:29
